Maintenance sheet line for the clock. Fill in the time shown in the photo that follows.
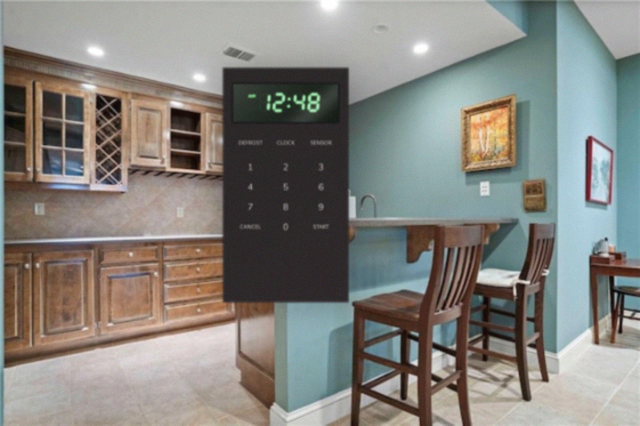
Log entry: 12:48
